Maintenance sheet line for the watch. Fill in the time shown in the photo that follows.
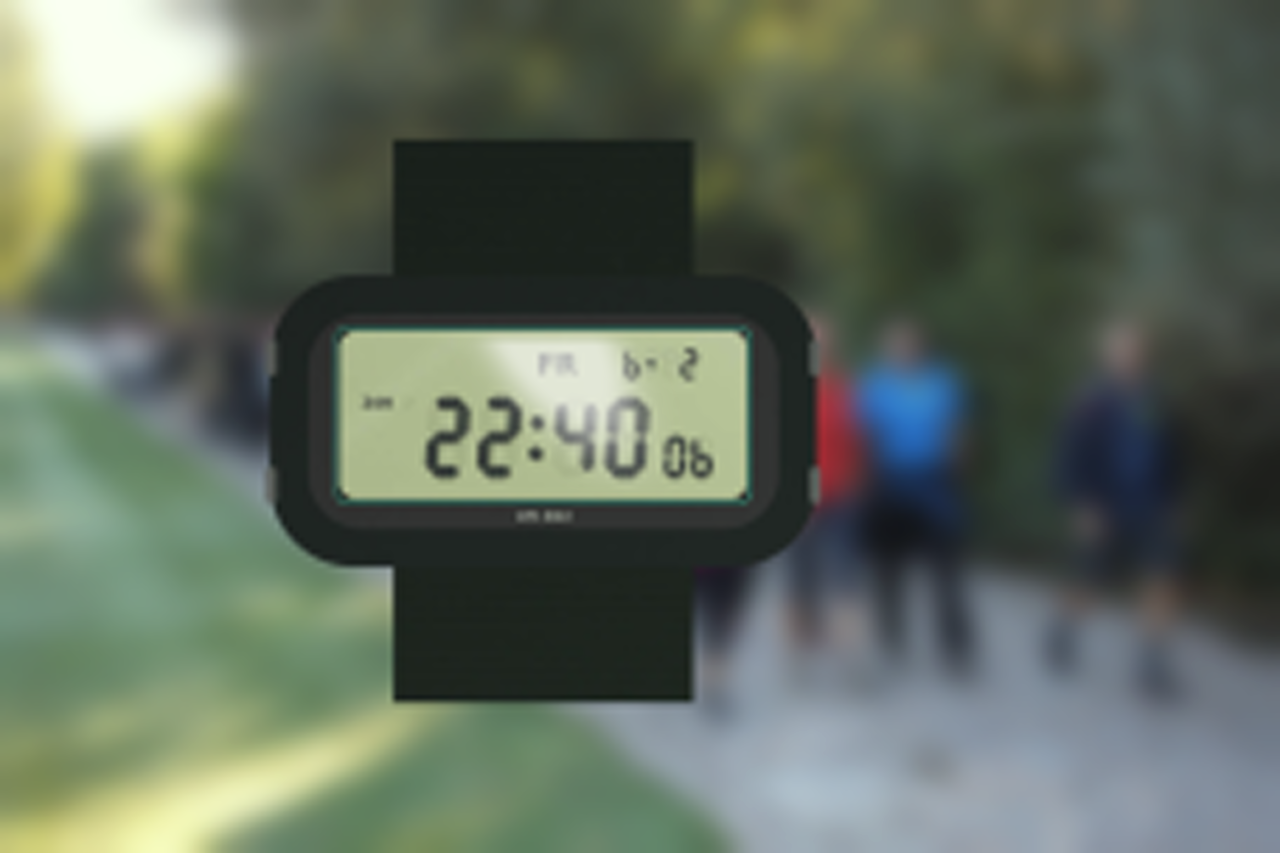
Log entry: 22:40:06
